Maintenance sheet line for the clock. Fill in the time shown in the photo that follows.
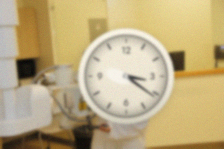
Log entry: 3:21
